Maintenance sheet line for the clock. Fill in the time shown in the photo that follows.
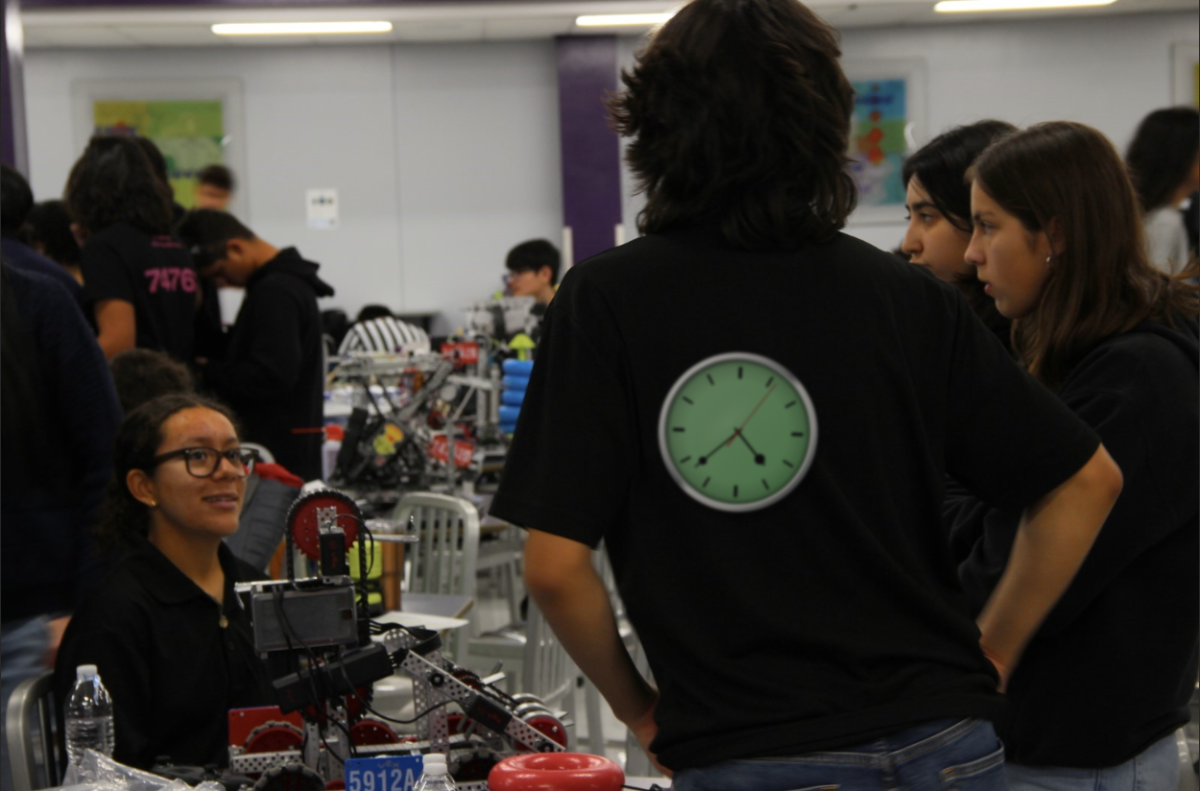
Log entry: 4:38:06
